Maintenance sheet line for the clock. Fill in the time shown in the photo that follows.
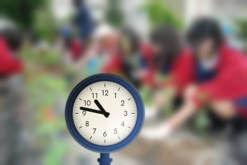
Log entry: 10:47
